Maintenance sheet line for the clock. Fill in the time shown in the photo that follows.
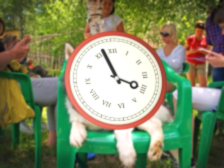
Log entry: 3:57
